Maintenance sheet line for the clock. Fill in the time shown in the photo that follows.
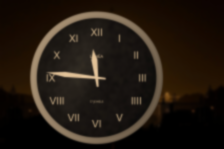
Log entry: 11:46
